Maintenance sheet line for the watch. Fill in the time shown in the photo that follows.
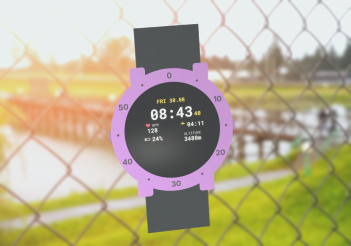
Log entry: 8:43
